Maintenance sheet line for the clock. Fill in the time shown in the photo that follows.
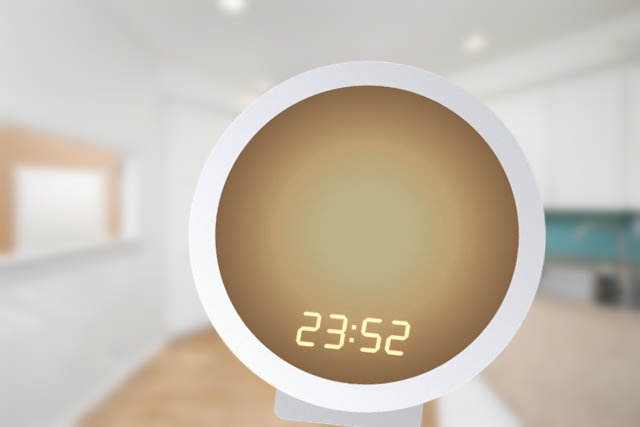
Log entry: 23:52
